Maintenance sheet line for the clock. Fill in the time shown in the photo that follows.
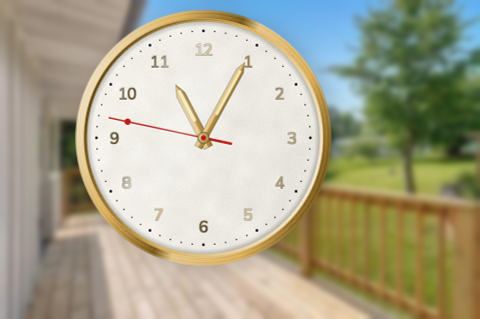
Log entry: 11:04:47
